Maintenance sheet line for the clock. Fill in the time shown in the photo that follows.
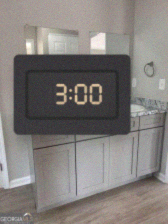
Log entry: 3:00
